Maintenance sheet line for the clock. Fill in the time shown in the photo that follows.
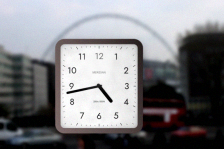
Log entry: 4:43
